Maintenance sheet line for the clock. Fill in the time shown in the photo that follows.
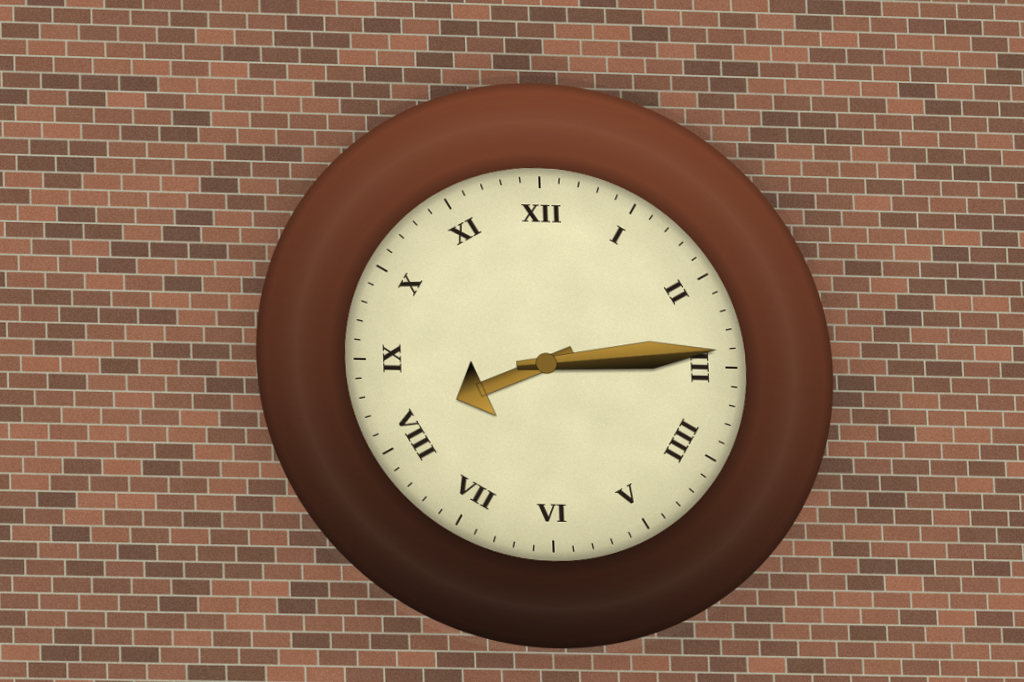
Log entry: 8:14
